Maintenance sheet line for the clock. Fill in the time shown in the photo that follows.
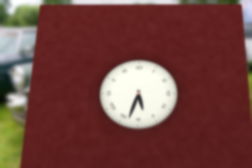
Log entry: 5:33
